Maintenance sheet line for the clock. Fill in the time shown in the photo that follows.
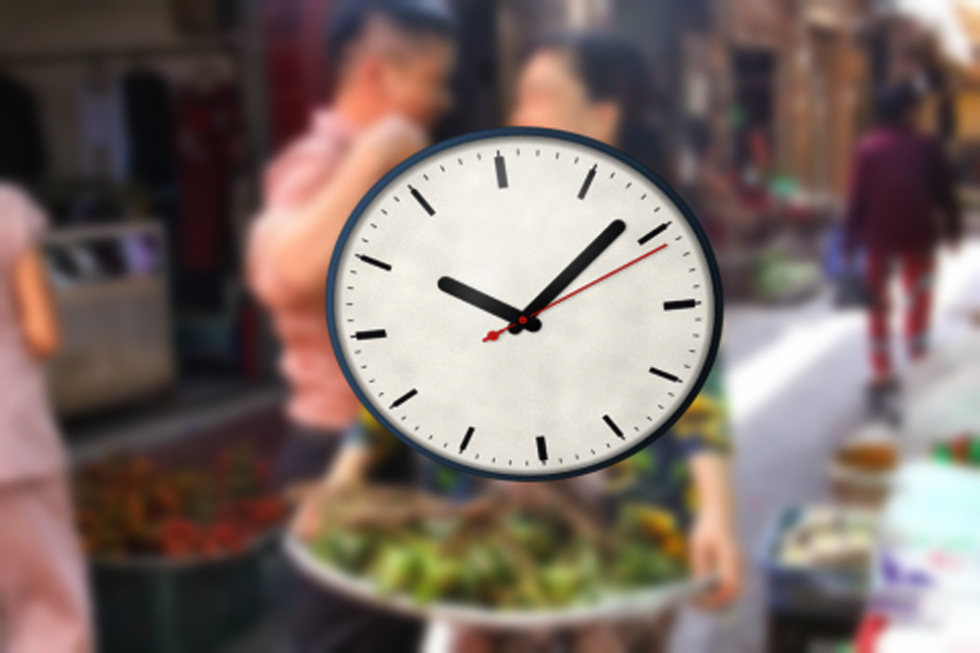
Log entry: 10:08:11
